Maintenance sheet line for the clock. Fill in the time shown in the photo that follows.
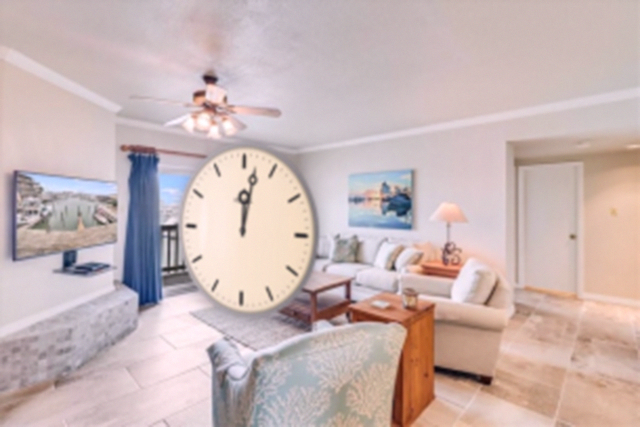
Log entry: 12:02
